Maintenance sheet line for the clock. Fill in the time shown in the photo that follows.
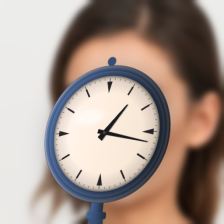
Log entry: 1:17
